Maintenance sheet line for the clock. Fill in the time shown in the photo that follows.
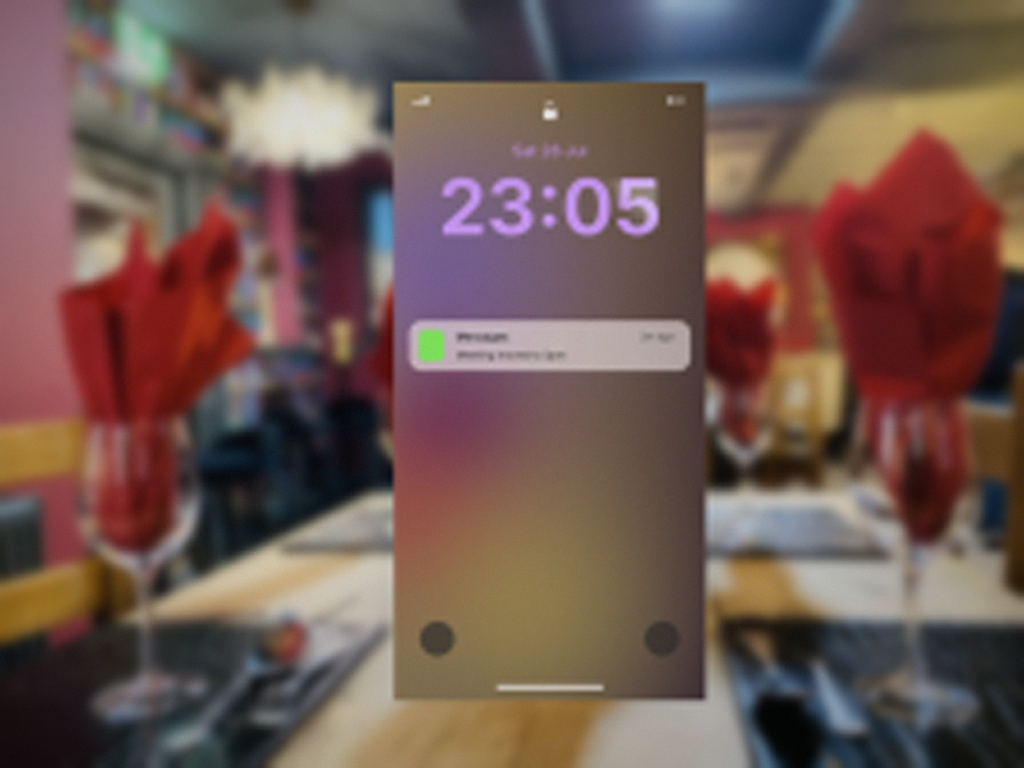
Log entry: 23:05
